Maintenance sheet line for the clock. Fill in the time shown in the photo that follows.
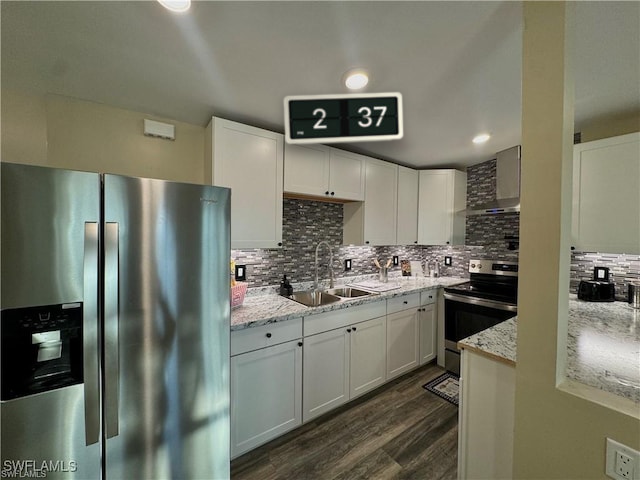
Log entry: 2:37
